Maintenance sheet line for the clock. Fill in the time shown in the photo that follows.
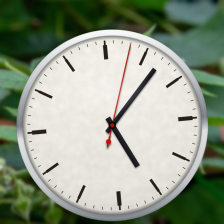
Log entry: 5:07:03
